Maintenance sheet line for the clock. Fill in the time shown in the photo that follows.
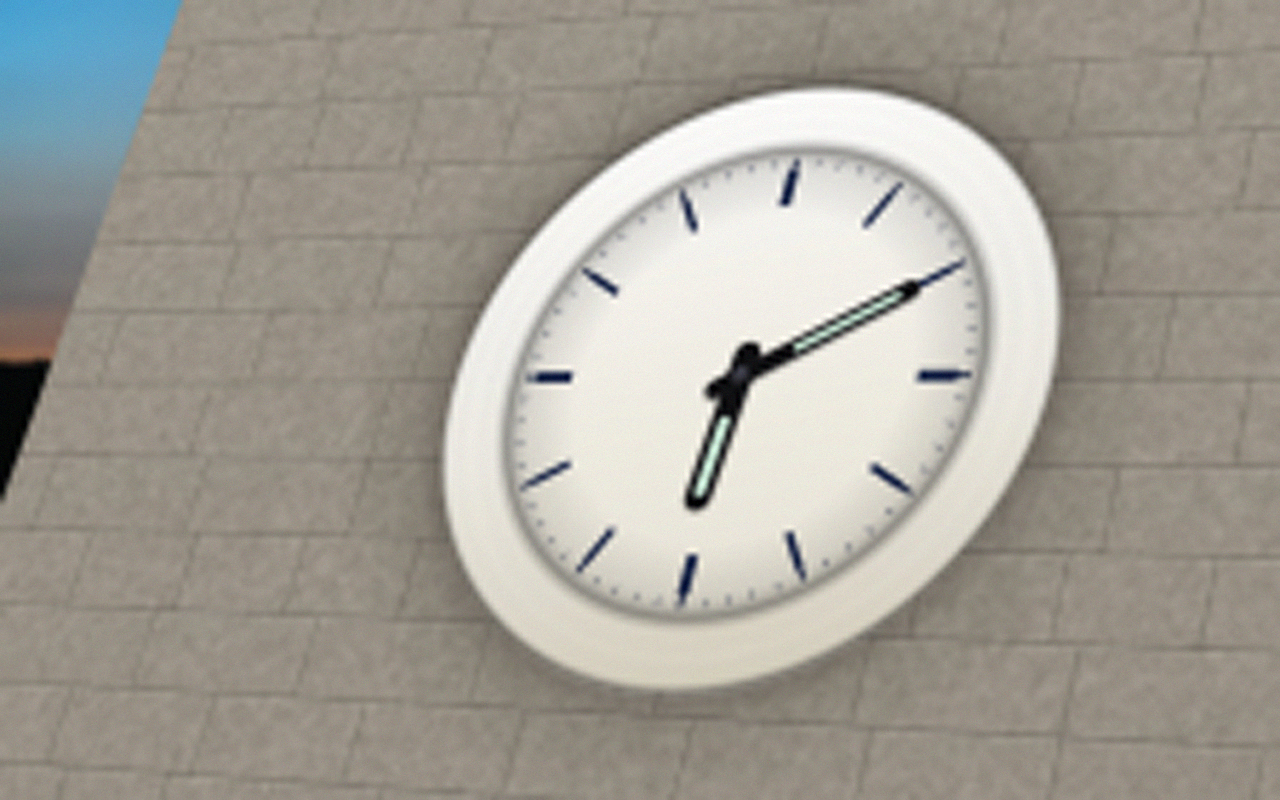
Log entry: 6:10
